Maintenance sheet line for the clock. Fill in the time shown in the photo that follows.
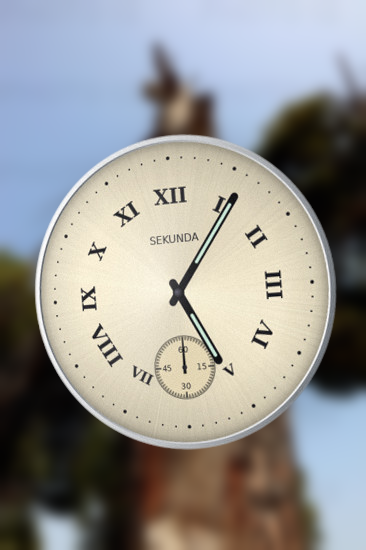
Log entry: 5:06
